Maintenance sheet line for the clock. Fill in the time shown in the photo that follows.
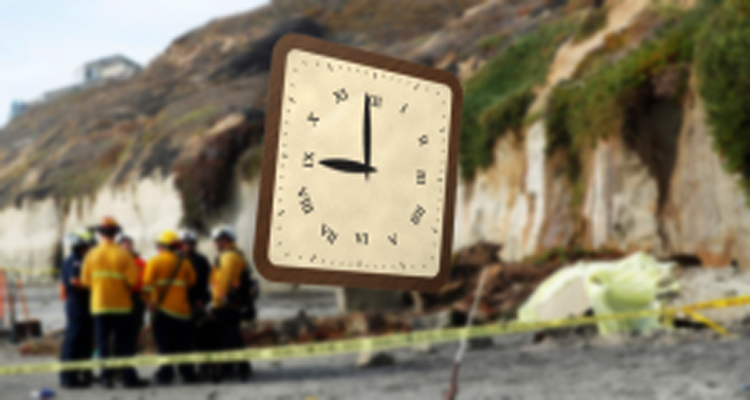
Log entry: 8:59
